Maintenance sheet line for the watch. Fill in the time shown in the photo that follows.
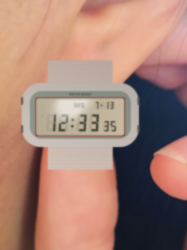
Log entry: 12:33:35
